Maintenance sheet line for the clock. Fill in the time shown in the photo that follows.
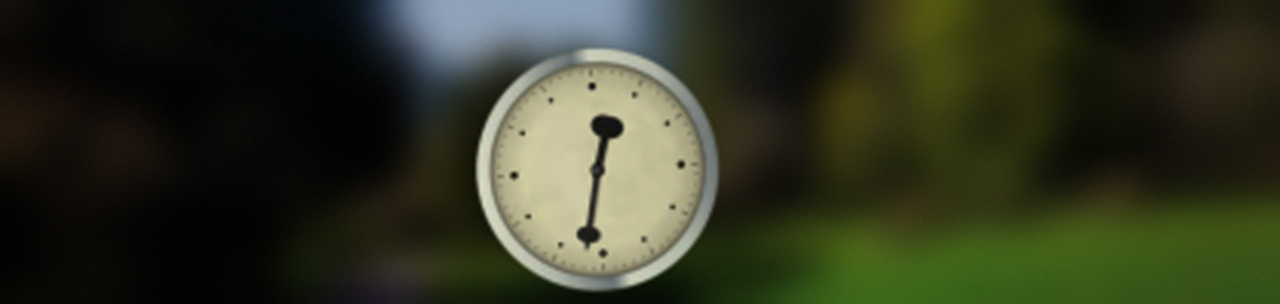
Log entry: 12:32
